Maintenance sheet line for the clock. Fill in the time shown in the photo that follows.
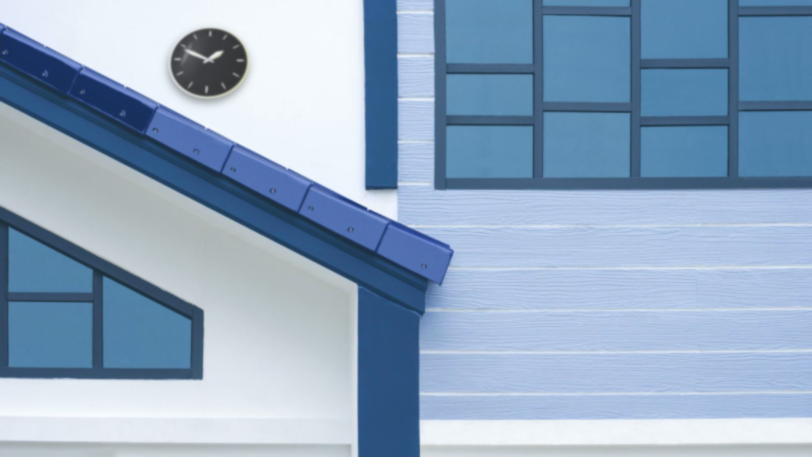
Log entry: 1:49
